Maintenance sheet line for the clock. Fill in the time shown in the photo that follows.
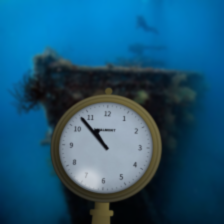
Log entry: 10:53
